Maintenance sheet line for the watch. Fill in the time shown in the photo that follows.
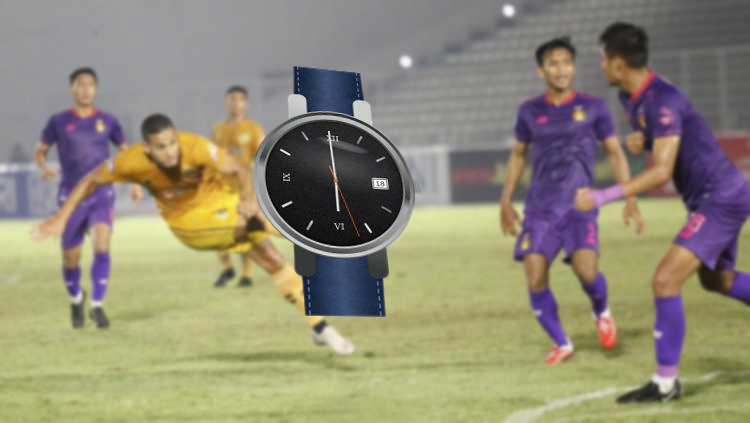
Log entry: 5:59:27
